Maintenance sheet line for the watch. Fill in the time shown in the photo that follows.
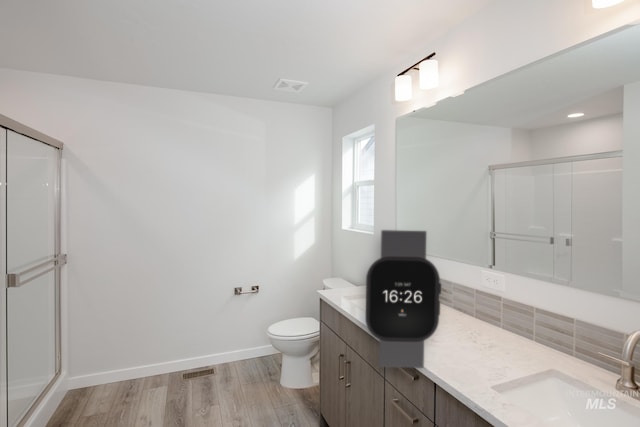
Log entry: 16:26
